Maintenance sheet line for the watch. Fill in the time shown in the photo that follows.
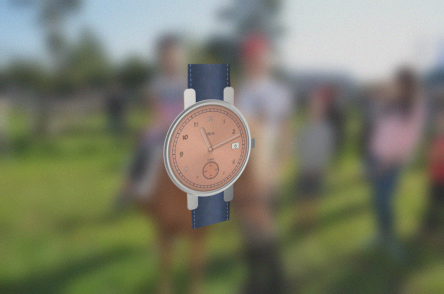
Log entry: 11:12
